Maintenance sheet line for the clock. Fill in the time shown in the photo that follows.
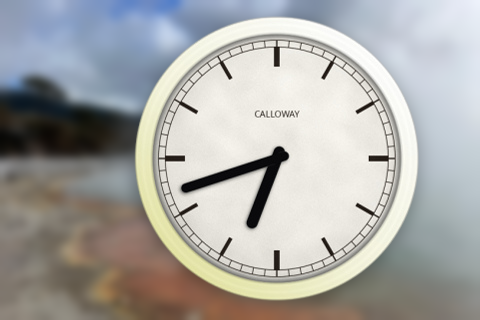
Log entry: 6:42
